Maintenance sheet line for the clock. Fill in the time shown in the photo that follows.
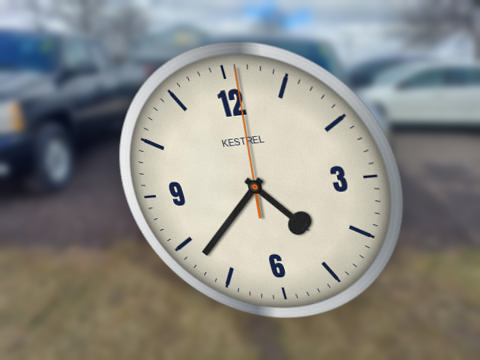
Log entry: 4:38:01
